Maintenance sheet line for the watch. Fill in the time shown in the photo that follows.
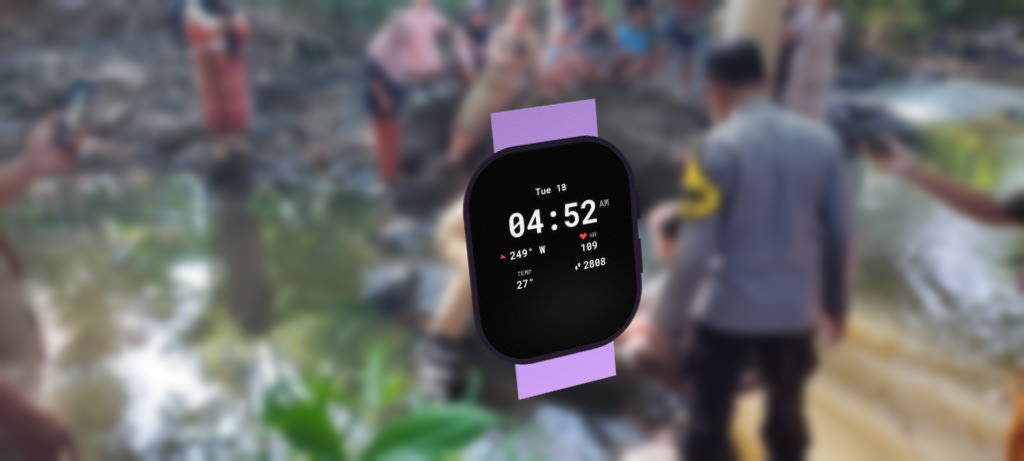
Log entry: 4:52
